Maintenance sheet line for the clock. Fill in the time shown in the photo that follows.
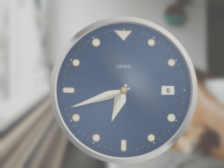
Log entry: 6:42
